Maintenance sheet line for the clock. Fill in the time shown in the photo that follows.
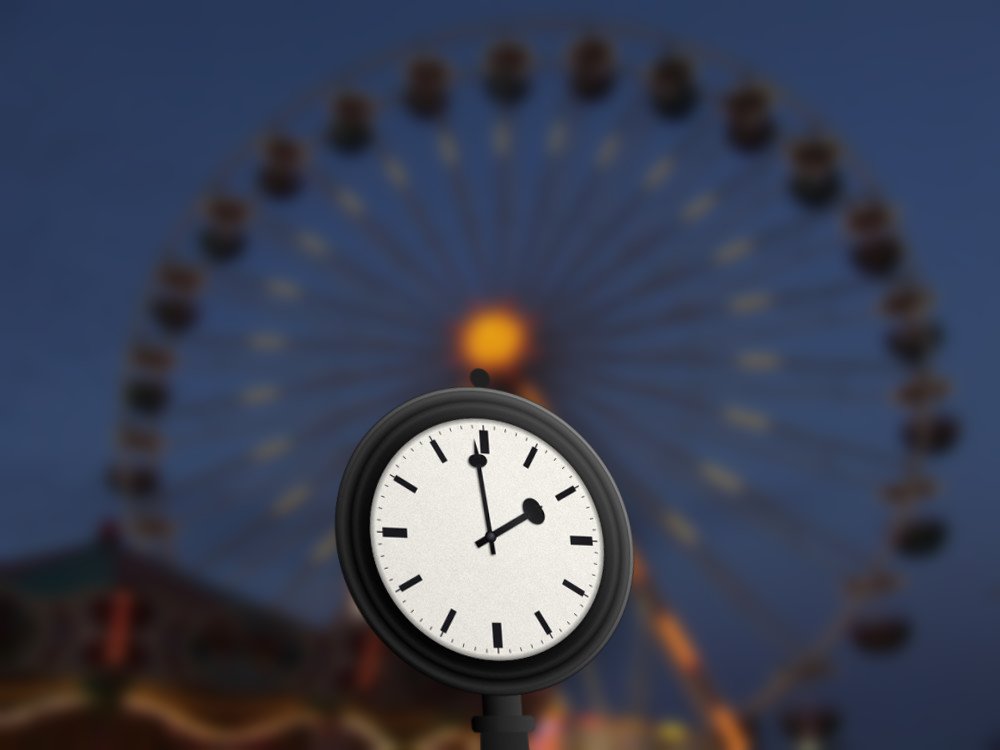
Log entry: 1:59
